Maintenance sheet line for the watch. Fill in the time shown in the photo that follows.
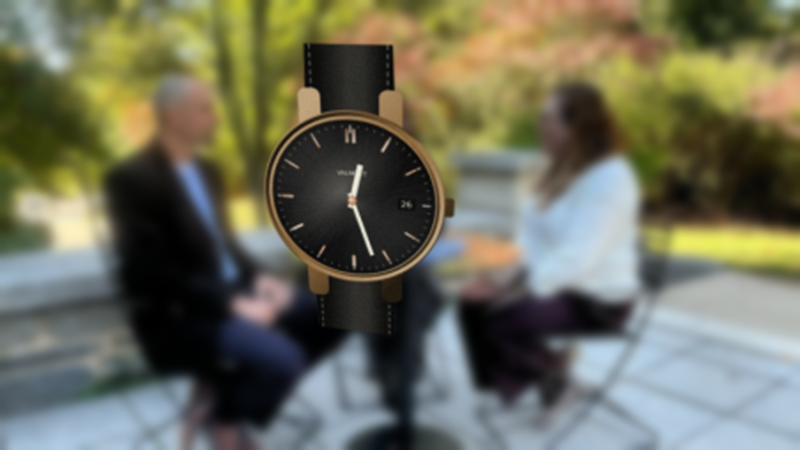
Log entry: 12:27
